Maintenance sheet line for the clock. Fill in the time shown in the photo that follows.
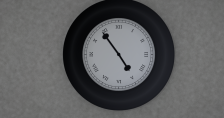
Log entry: 4:54
